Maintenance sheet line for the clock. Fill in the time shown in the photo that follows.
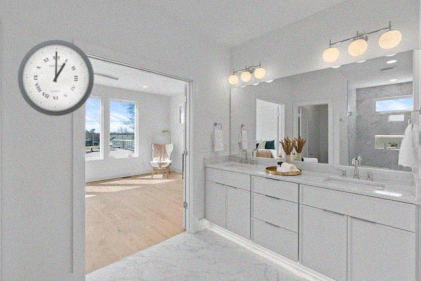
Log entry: 1:00
